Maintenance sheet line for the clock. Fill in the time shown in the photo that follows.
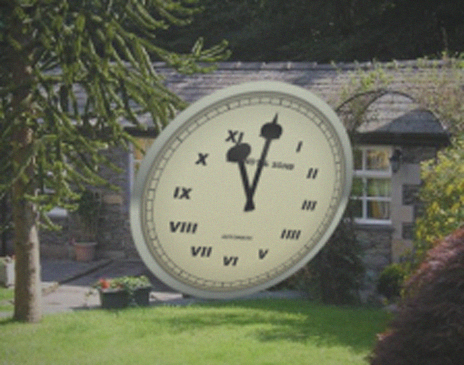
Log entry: 11:00
